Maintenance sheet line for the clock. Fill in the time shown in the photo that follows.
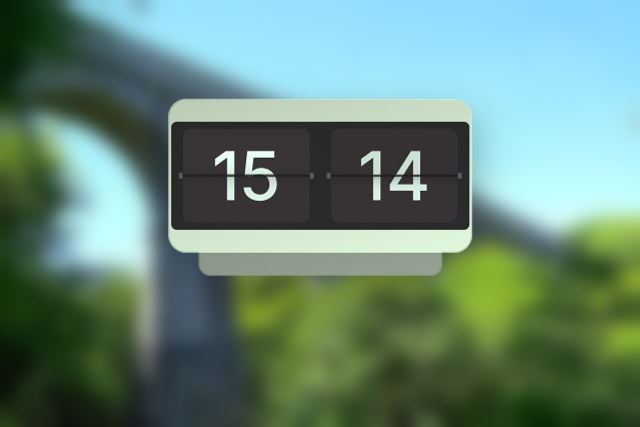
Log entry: 15:14
